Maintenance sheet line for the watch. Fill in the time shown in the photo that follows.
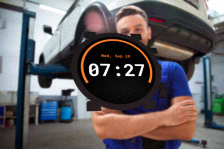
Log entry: 7:27
